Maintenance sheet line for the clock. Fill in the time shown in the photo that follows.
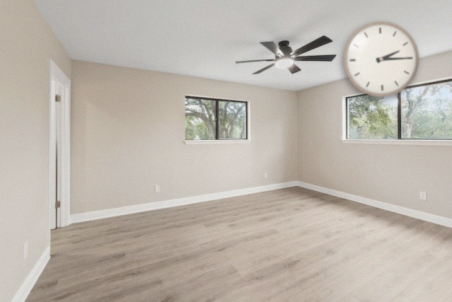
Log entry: 2:15
